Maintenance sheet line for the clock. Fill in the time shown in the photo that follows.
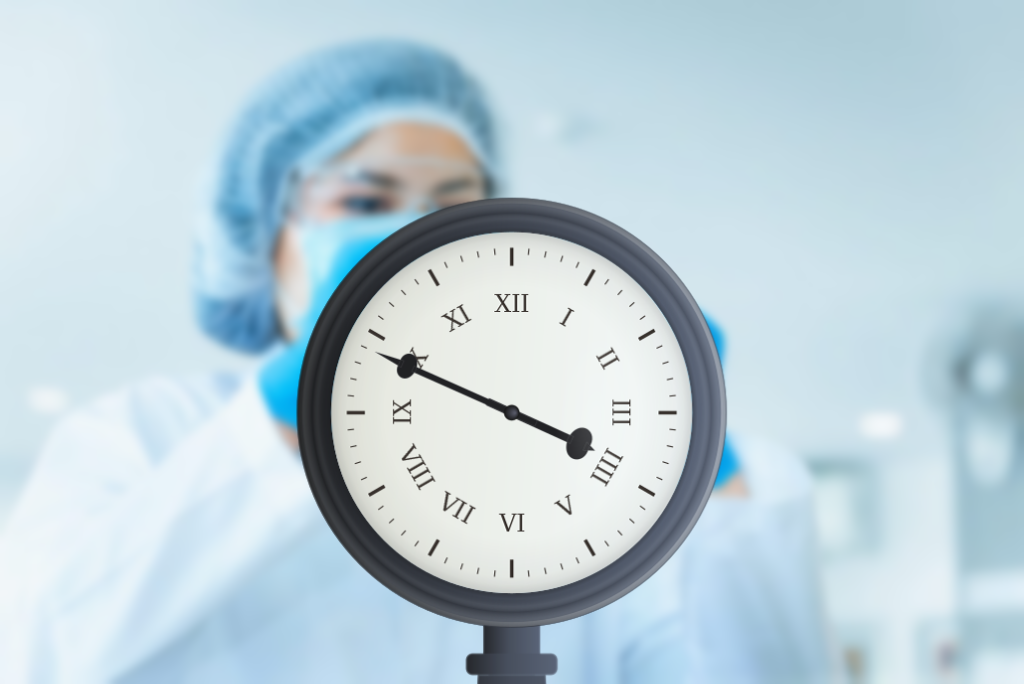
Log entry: 3:49
